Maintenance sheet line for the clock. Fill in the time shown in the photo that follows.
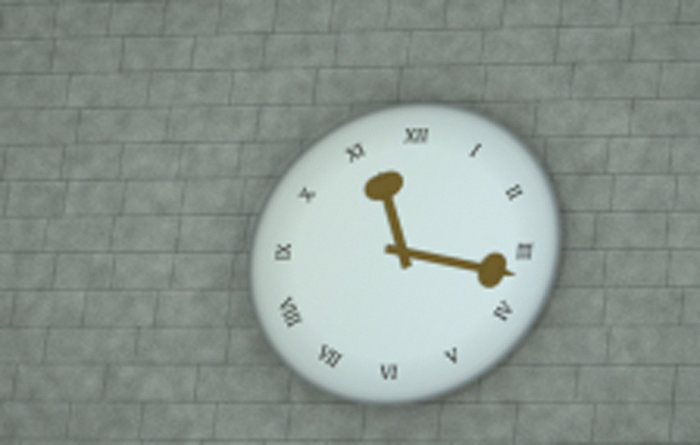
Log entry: 11:17
